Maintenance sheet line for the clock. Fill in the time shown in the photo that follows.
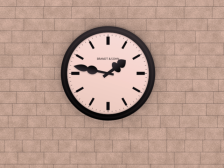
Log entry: 1:47
